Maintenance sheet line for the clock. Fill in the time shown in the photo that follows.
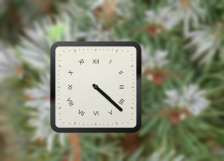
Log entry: 4:22
